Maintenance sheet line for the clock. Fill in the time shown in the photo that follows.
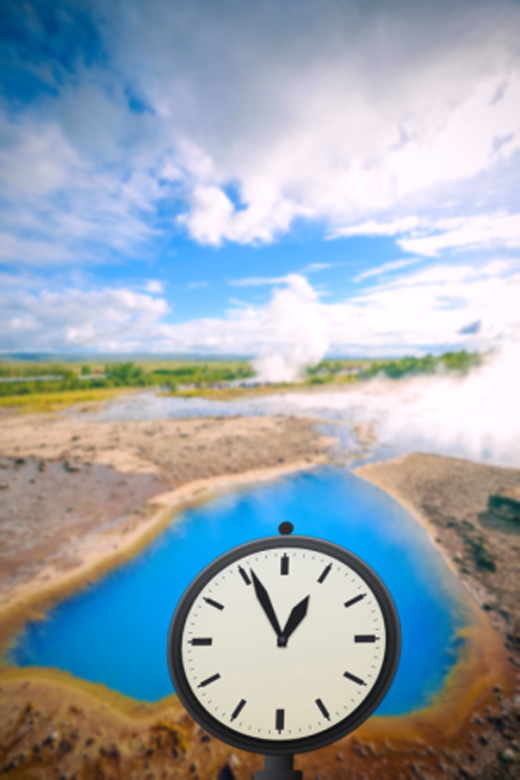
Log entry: 12:56
